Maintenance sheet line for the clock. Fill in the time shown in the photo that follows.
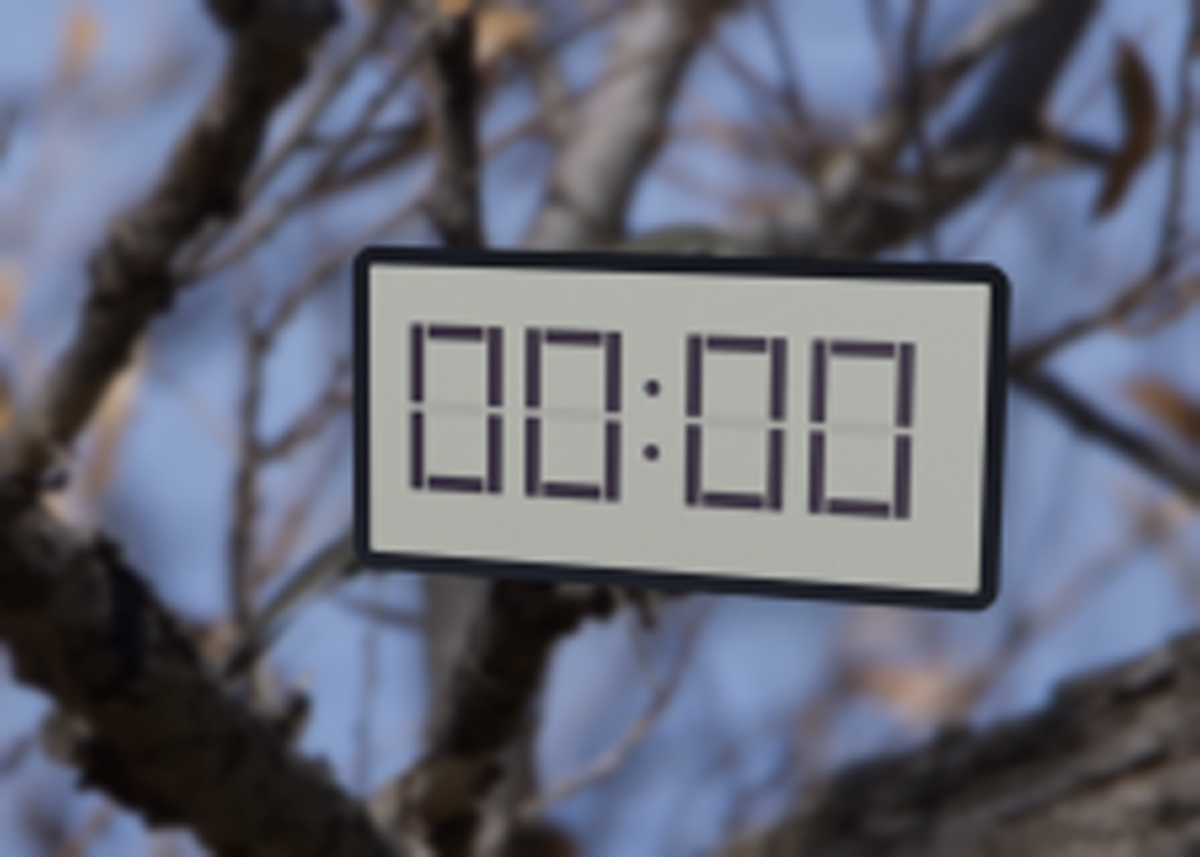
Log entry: 0:00
